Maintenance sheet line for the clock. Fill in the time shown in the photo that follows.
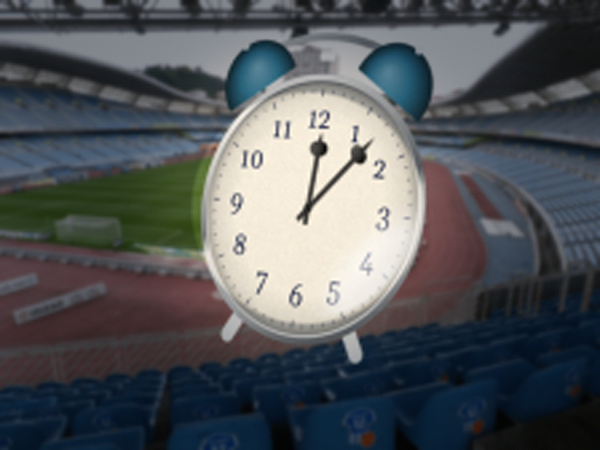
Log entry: 12:07
